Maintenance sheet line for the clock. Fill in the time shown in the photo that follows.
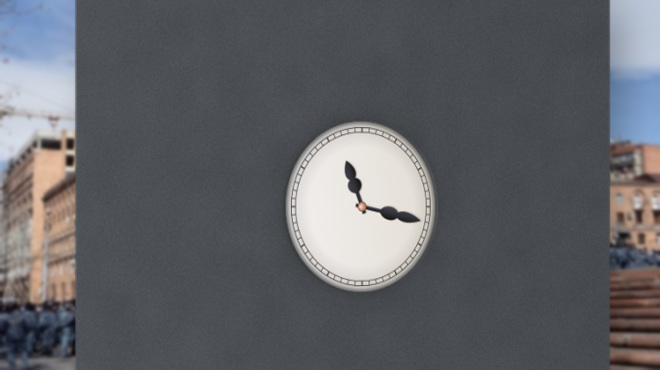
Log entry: 11:17
